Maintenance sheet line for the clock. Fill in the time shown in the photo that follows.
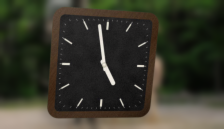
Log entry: 4:58
